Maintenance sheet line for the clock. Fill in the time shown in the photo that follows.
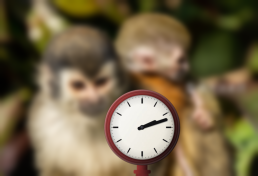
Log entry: 2:12
